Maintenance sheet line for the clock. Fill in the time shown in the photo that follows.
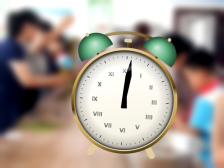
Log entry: 12:01
